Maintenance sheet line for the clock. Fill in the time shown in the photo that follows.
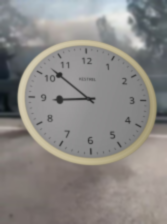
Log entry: 8:52
